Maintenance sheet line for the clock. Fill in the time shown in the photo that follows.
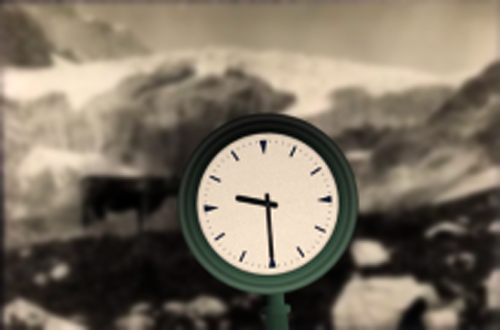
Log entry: 9:30
